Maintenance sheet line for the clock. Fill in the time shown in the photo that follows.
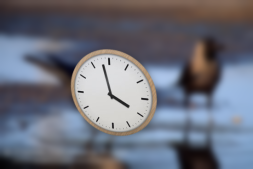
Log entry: 3:58
